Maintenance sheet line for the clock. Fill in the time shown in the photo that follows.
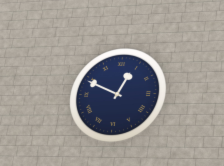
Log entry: 12:49
